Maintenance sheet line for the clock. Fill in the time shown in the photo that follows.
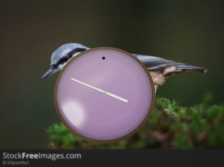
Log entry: 3:49
